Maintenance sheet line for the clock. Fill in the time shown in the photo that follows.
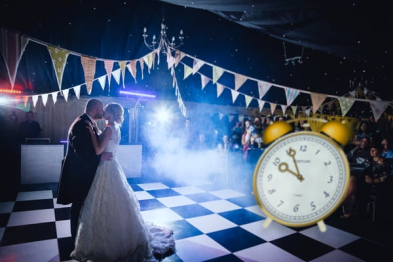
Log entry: 9:56
